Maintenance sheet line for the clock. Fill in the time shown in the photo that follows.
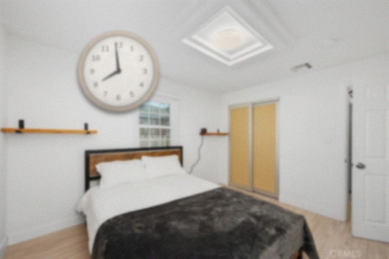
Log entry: 7:59
